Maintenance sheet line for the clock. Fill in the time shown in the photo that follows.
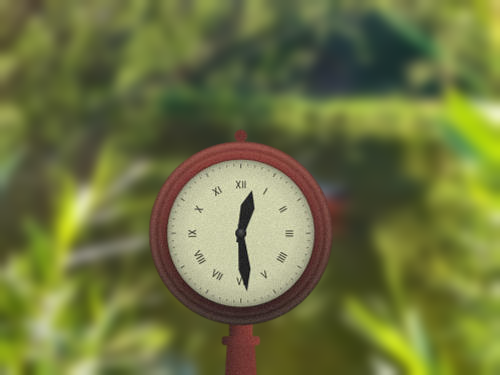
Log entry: 12:29
